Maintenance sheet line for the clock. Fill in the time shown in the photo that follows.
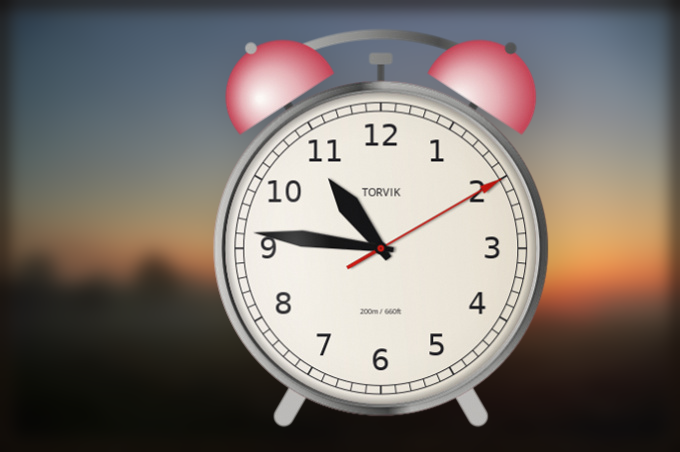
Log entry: 10:46:10
